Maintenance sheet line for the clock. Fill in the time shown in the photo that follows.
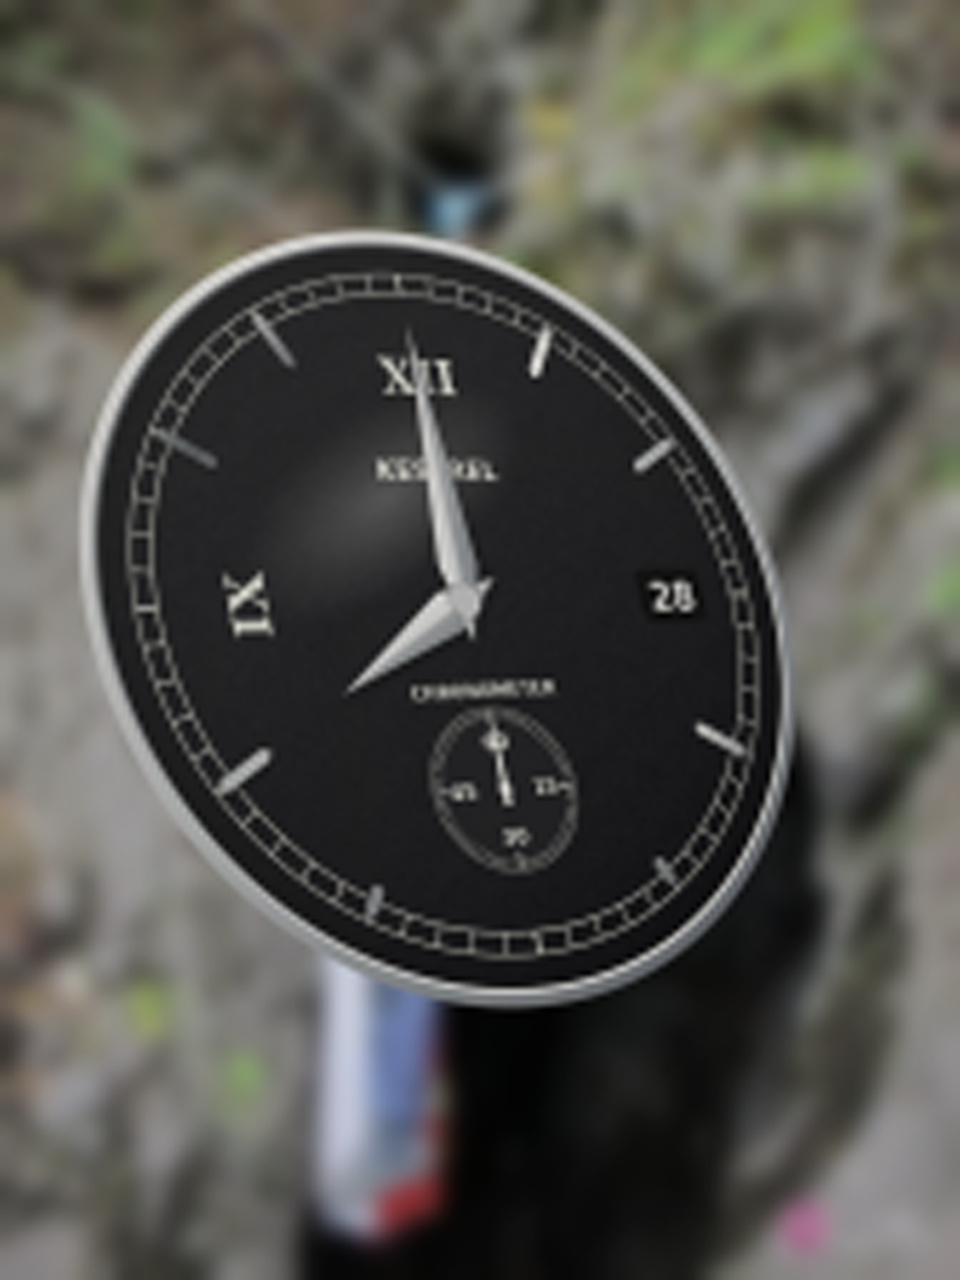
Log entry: 8:00
